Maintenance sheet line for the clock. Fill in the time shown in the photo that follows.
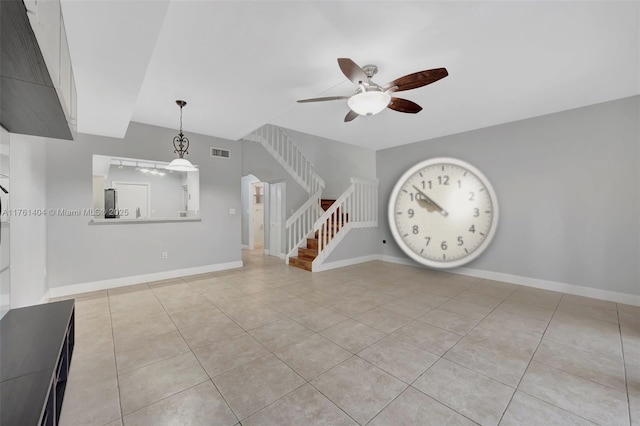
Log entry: 9:52
